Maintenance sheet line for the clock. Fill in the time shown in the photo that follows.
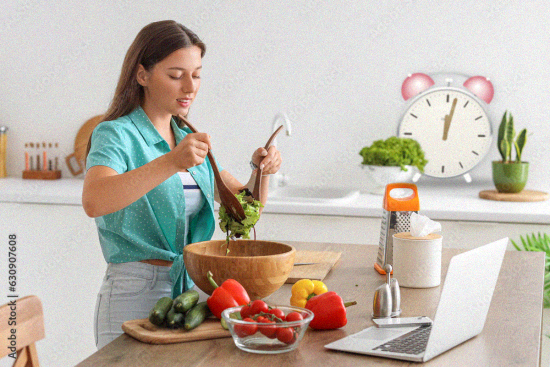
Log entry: 12:02
